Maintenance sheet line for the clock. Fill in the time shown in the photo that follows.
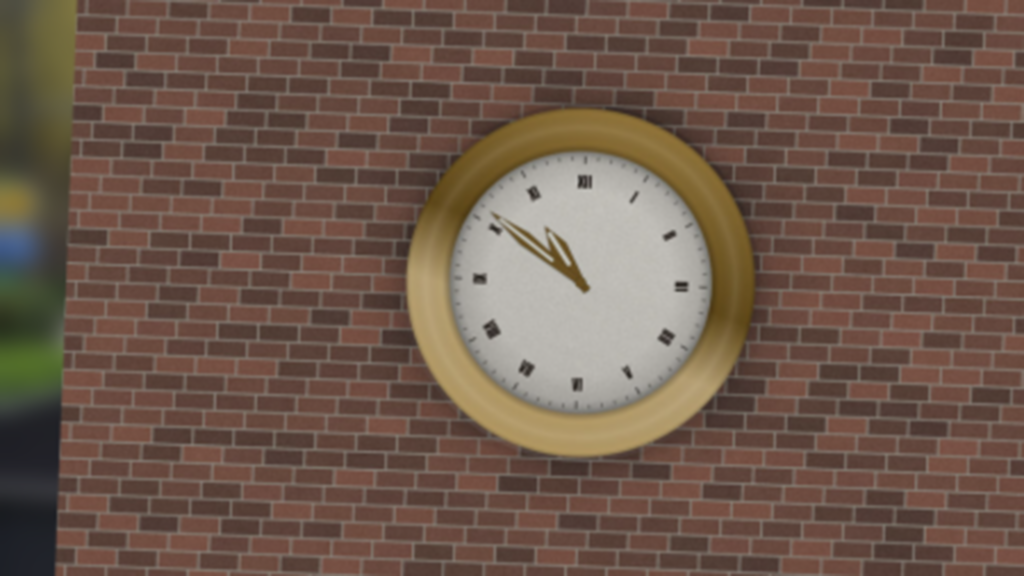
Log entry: 10:51
